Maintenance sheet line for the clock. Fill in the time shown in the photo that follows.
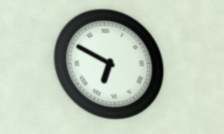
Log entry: 6:50
